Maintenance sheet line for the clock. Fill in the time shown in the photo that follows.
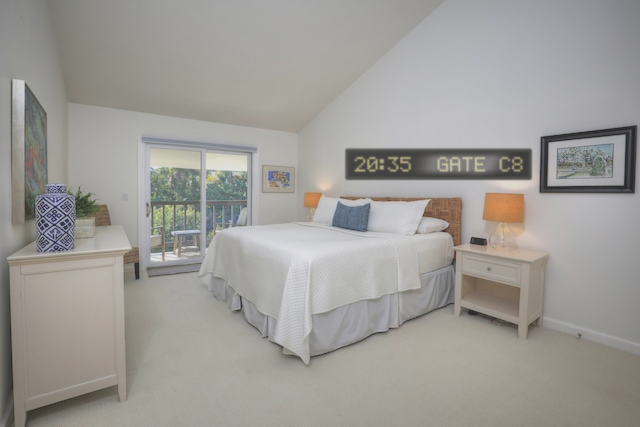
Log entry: 20:35
